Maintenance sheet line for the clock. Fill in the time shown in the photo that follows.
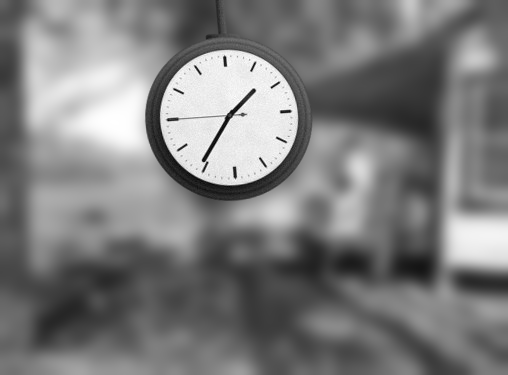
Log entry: 1:35:45
